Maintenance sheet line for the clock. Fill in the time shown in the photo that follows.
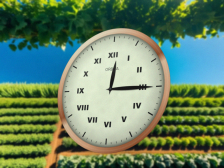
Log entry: 12:15
